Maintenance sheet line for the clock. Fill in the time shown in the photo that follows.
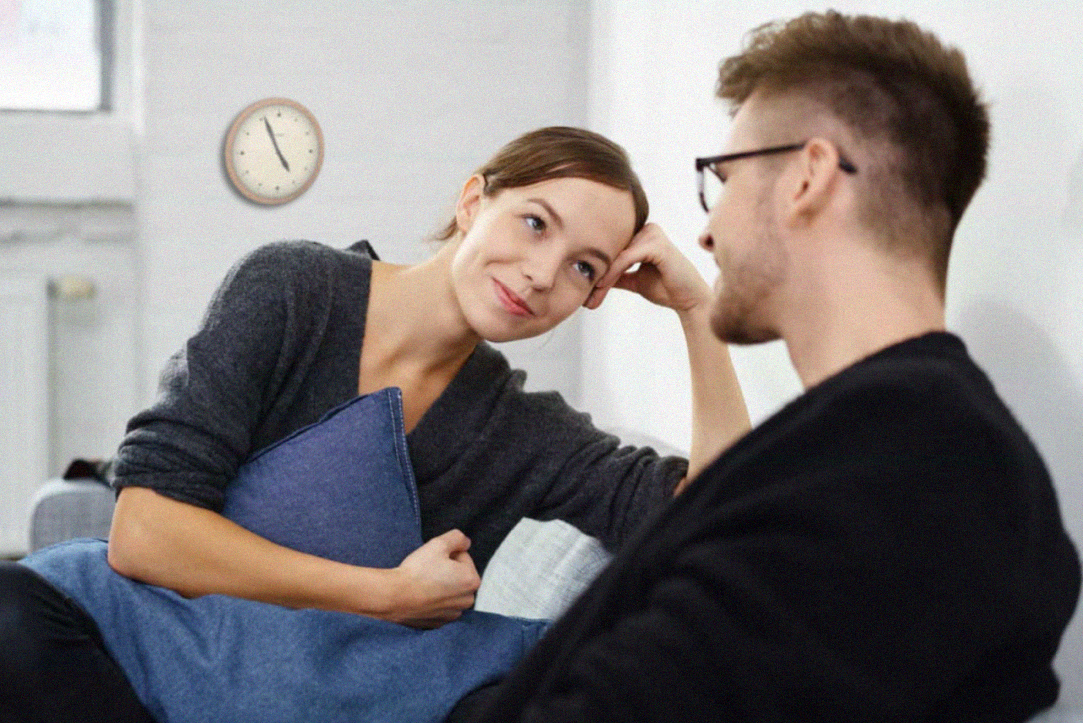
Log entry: 4:56
